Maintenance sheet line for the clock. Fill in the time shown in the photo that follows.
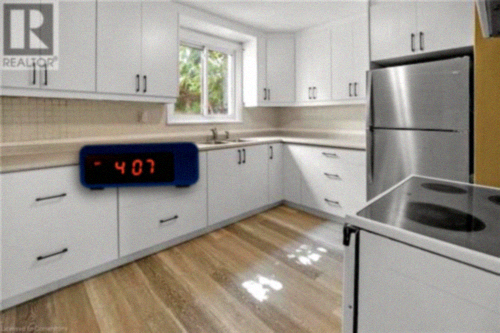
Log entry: 4:07
